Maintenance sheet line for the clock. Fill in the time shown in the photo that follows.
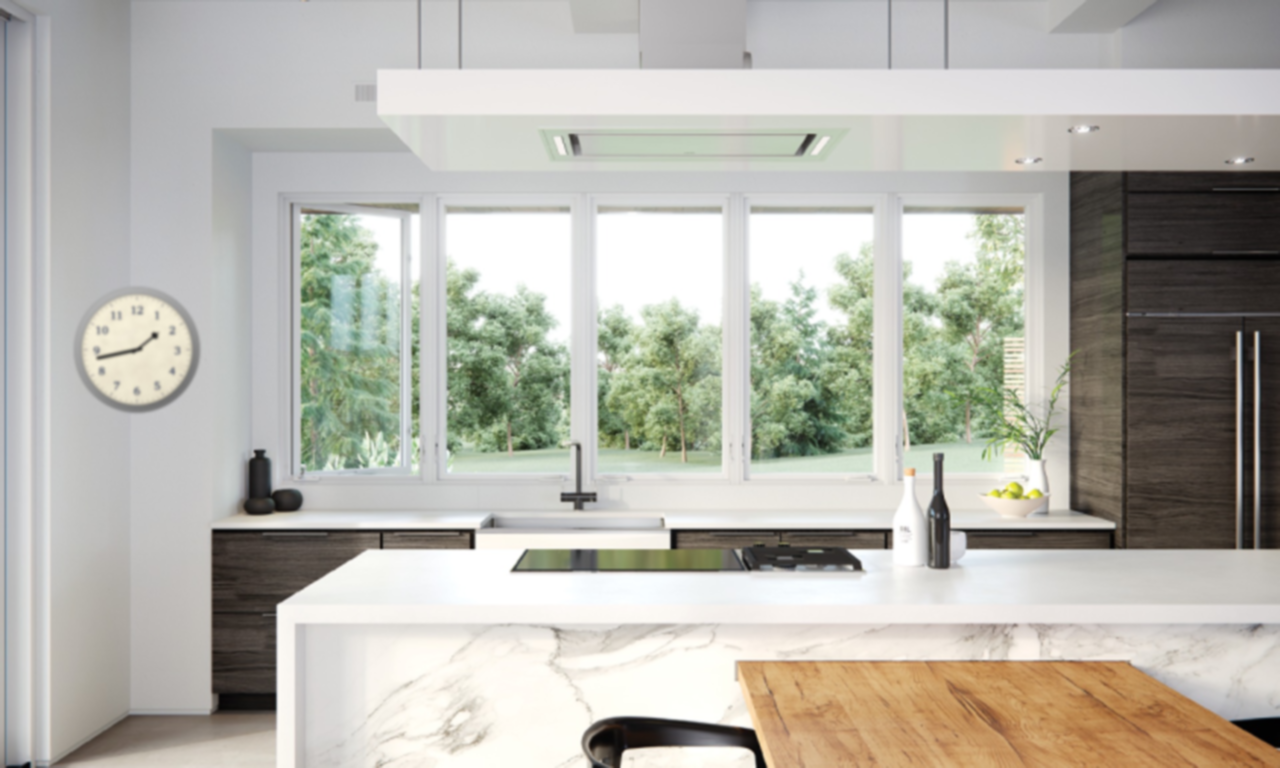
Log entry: 1:43
